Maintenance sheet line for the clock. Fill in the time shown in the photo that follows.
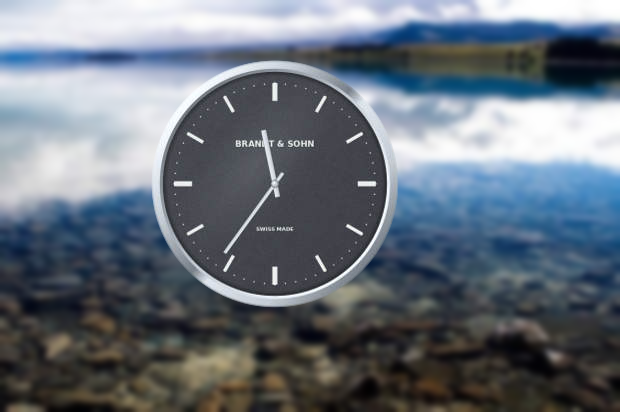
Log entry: 11:36
